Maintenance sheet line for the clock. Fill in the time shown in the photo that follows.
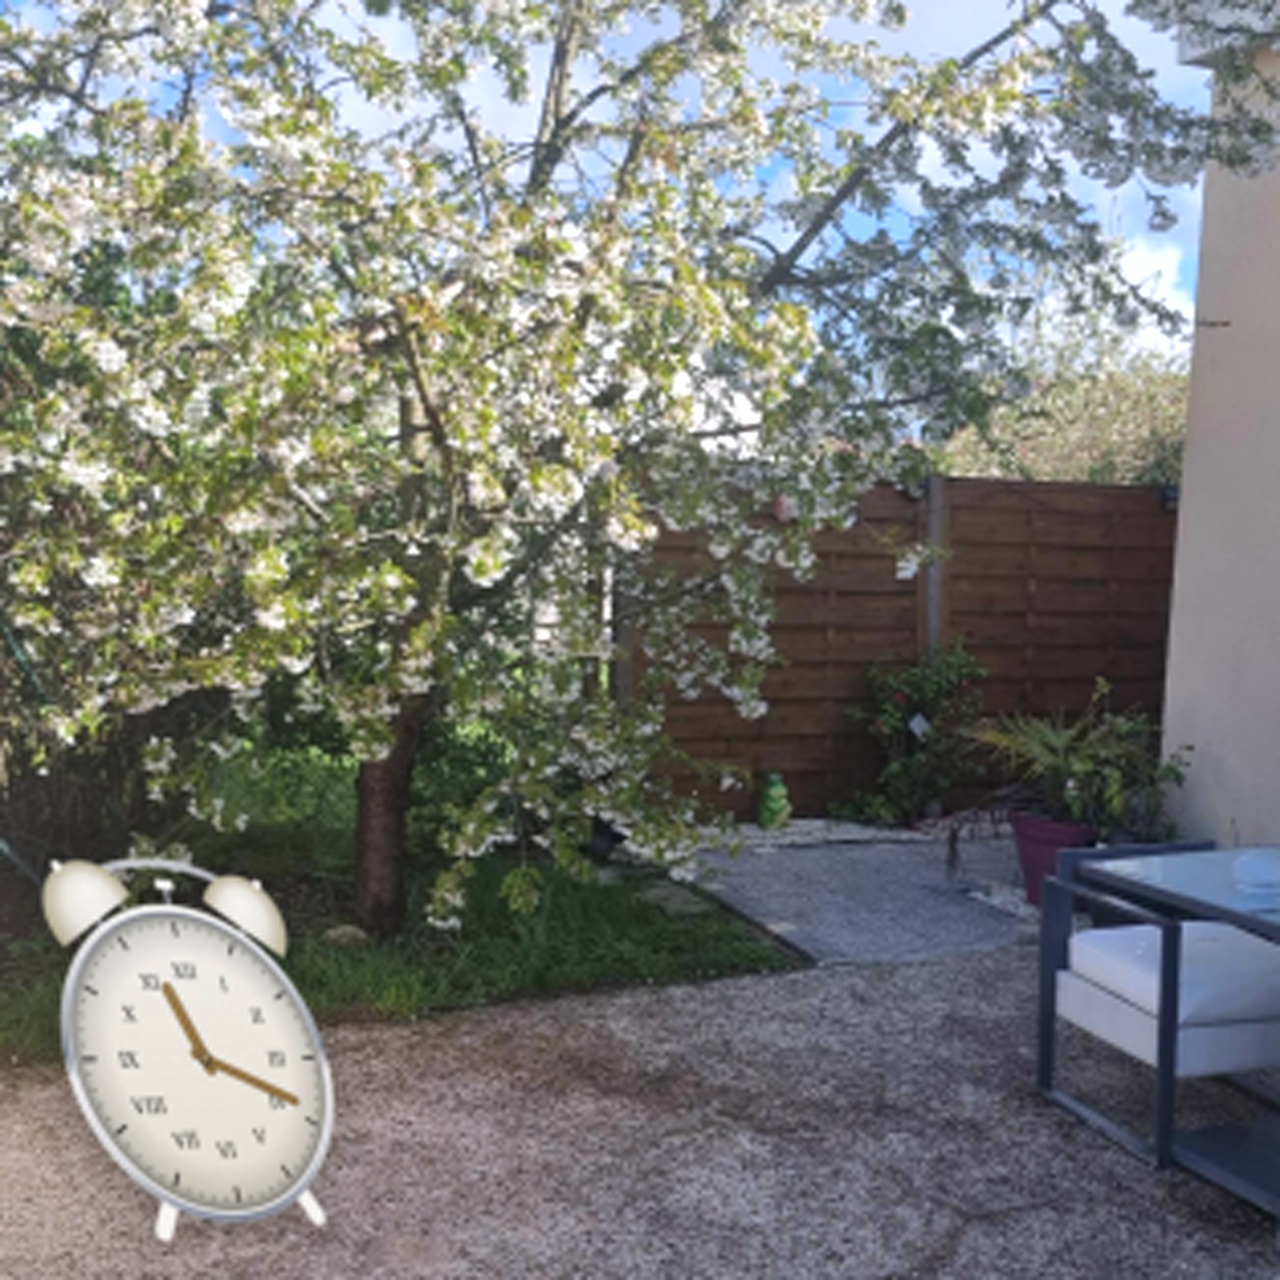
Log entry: 11:19
